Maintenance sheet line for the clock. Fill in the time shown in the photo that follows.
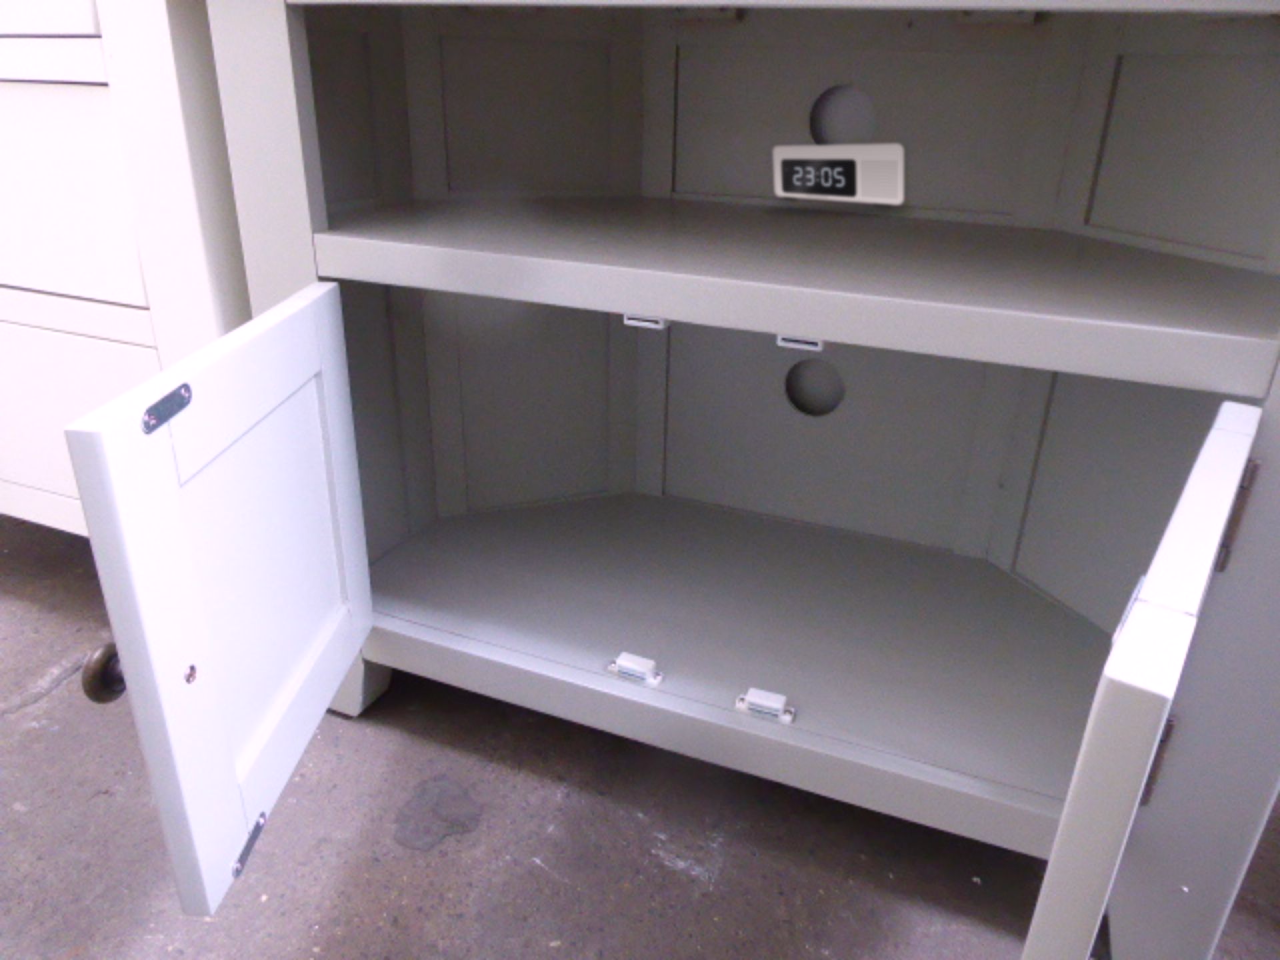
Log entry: 23:05
